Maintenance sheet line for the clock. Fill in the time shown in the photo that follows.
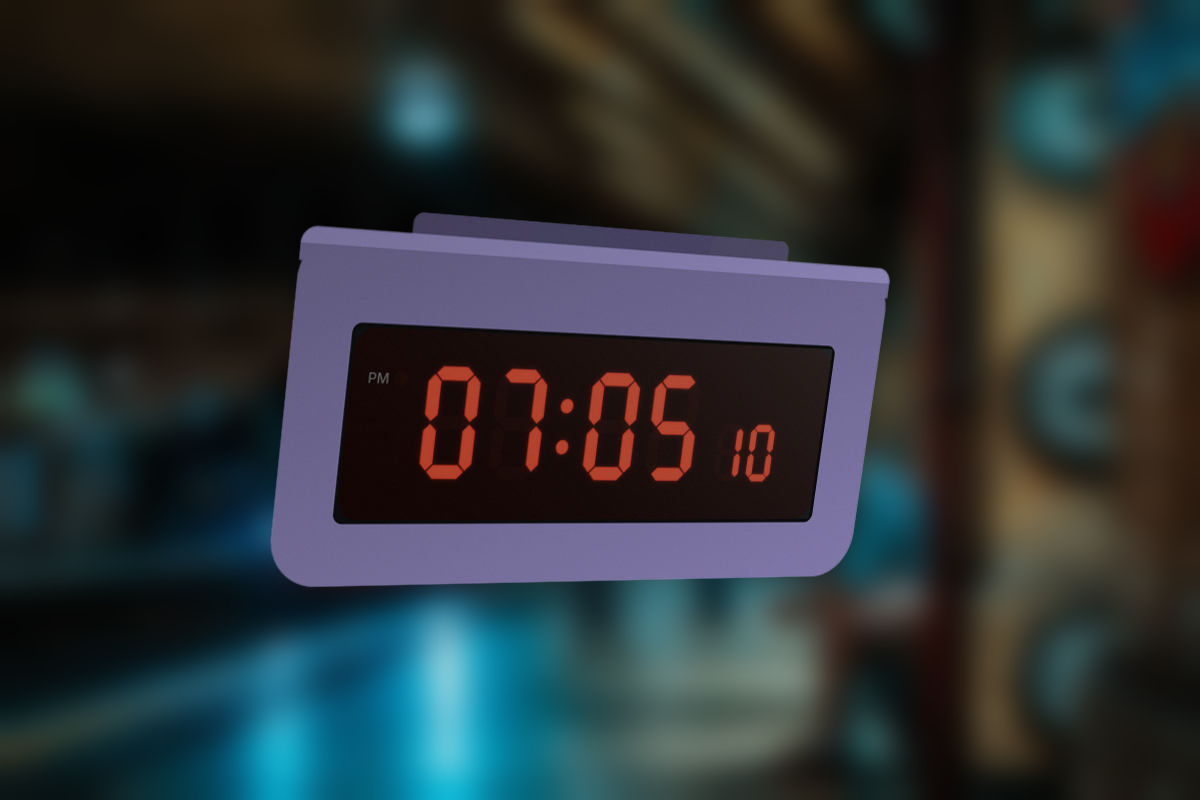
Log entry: 7:05:10
